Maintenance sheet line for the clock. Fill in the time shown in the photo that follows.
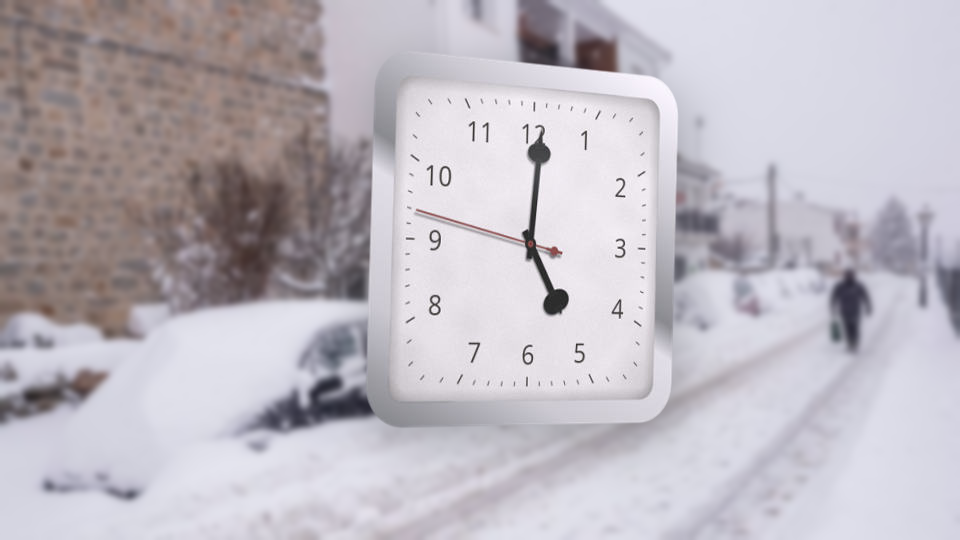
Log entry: 5:00:47
